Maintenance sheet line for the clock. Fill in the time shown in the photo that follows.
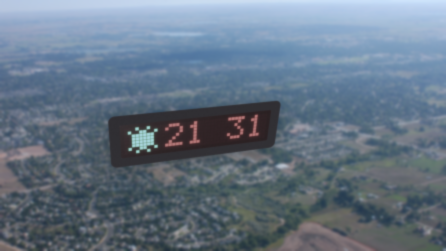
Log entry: 21:31
